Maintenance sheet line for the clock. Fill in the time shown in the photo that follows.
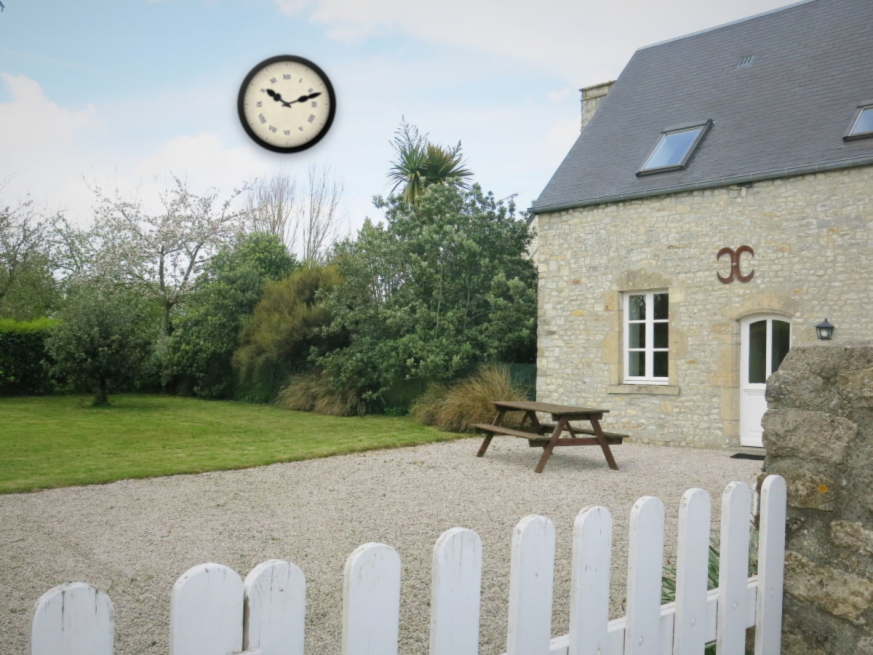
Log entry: 10:12
